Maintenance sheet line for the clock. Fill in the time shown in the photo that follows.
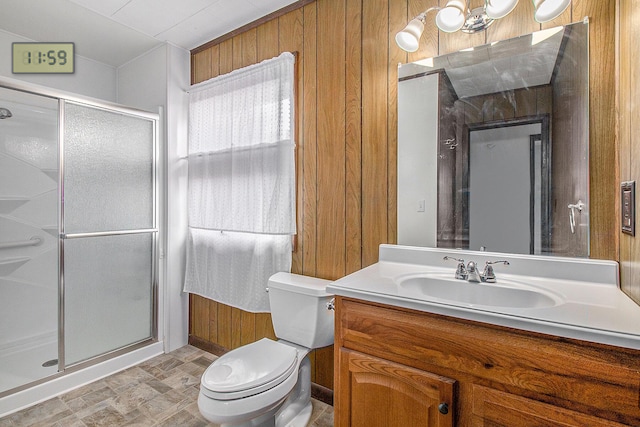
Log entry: 11:59
